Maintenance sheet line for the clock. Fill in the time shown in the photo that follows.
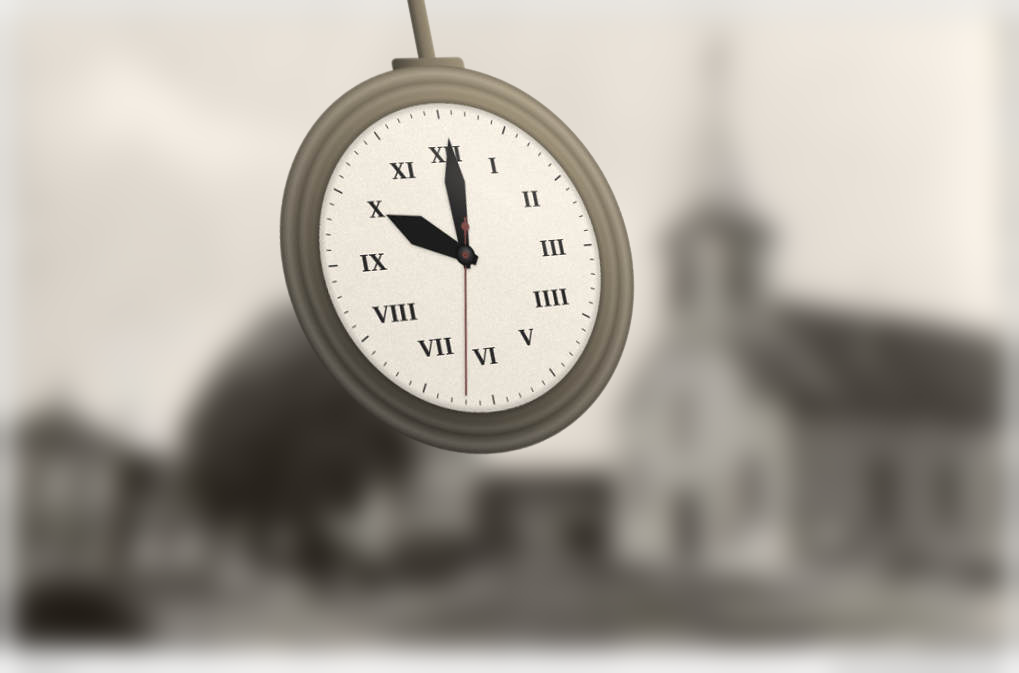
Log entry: 10:00:32
